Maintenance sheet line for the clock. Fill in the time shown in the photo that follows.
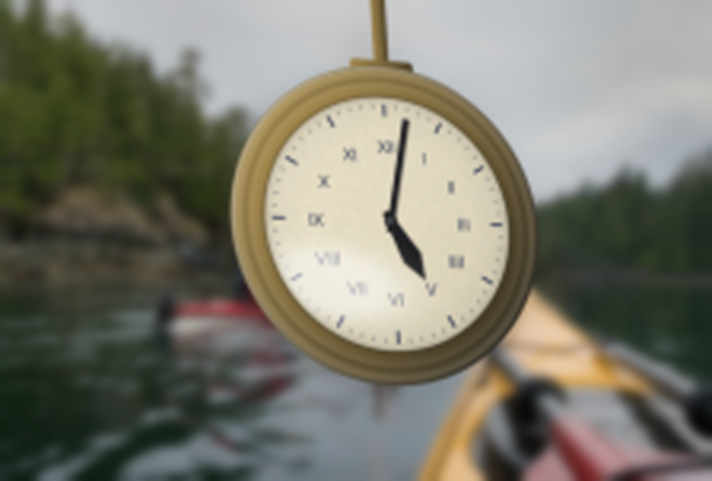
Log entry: 5:02
